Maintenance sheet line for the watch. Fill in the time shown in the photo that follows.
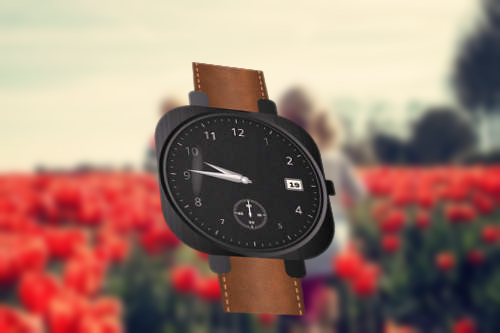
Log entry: 9:46
